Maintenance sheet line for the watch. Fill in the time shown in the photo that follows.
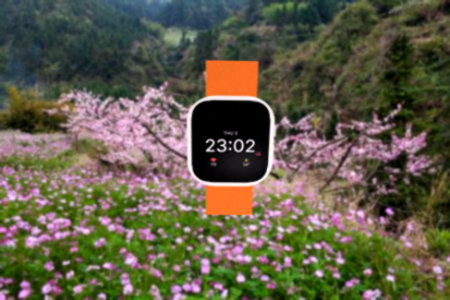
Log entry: 23:02
